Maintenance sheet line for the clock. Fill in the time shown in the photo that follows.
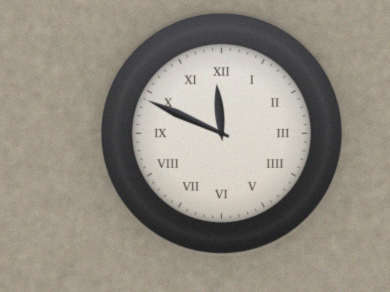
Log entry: 11:49
